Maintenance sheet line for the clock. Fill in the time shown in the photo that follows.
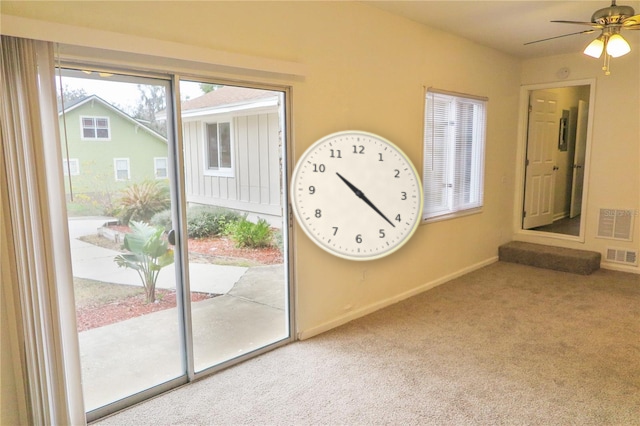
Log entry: 10:22
